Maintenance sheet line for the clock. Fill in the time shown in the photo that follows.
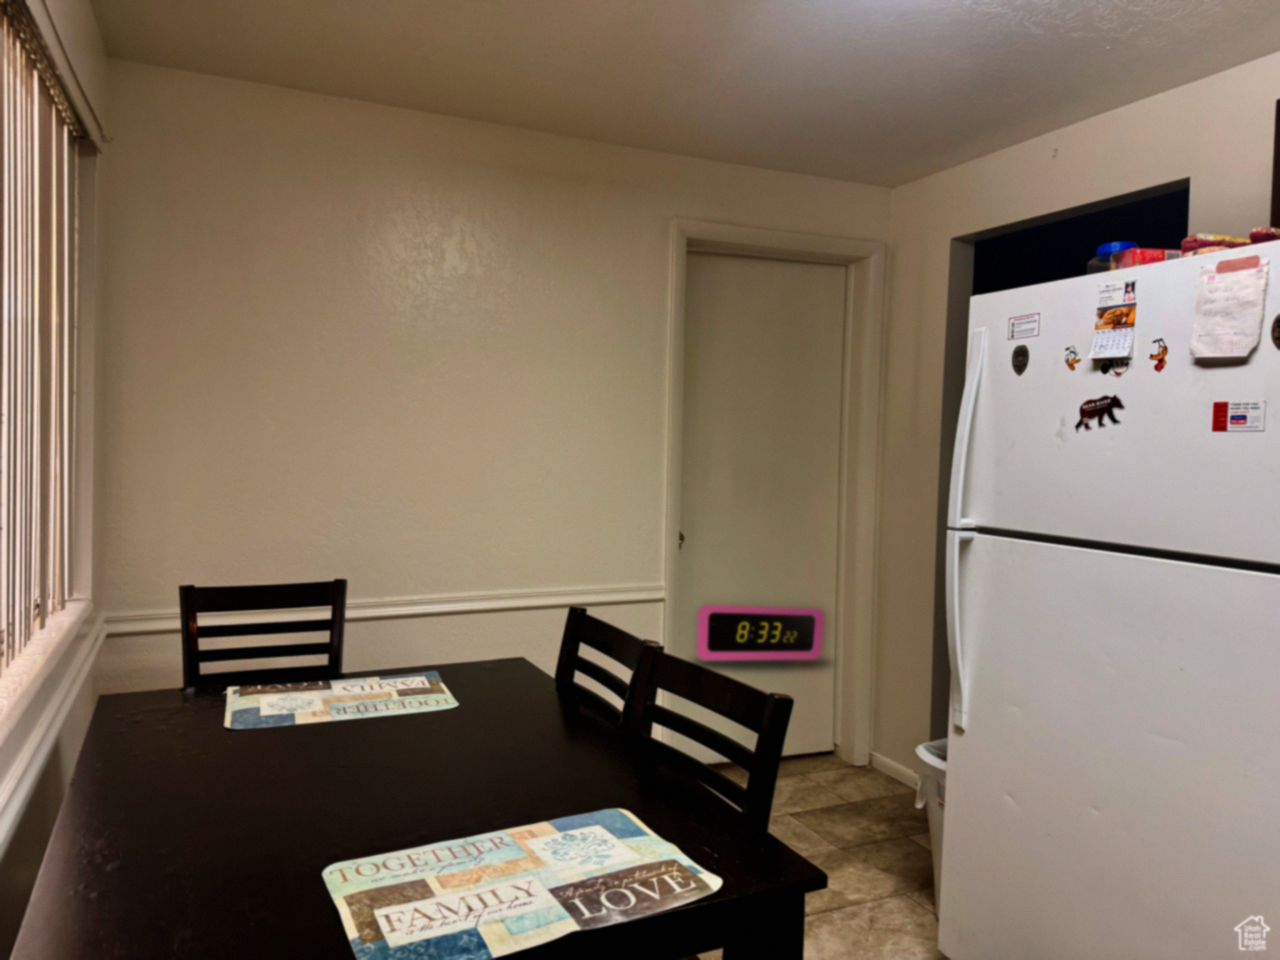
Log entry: 8:33
